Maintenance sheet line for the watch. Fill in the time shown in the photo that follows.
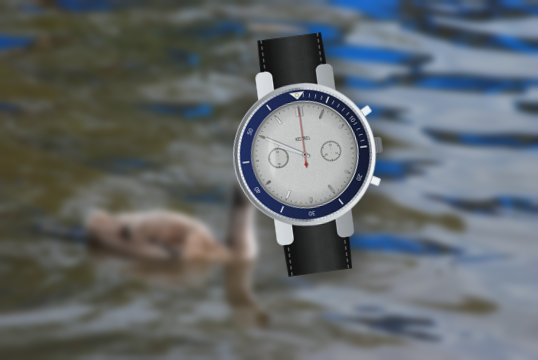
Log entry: 9:50
